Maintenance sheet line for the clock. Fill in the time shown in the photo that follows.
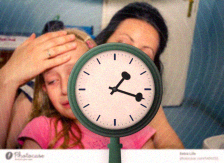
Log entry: 1:18
